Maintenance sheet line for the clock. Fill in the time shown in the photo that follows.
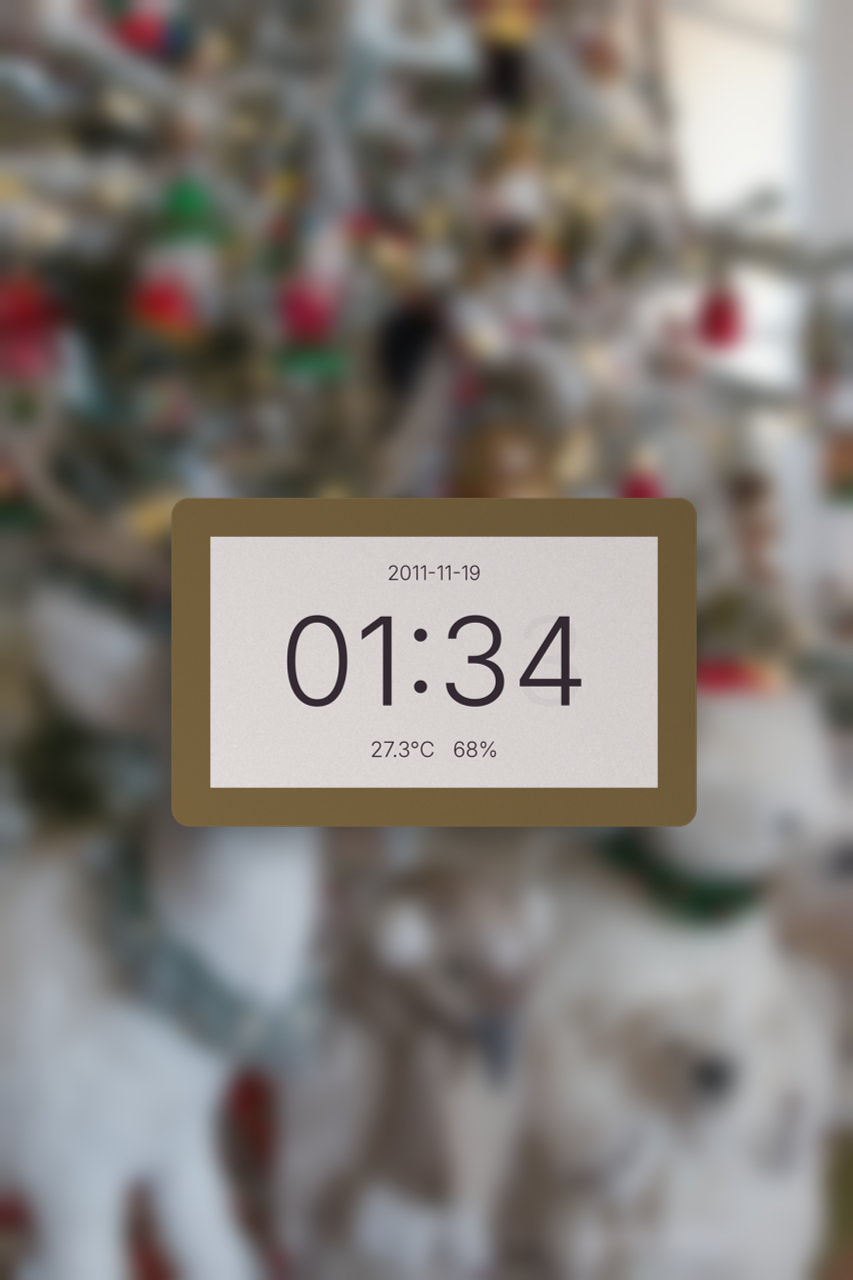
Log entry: 1:34
